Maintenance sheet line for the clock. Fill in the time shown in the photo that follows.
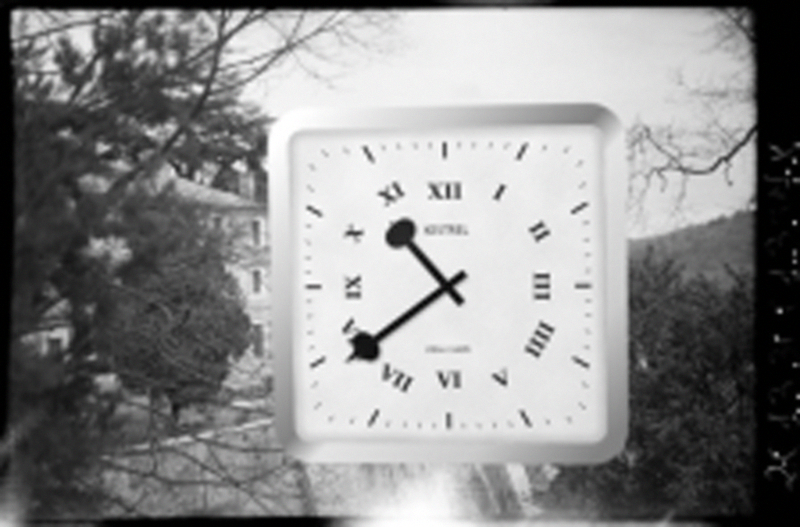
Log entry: 10:39
